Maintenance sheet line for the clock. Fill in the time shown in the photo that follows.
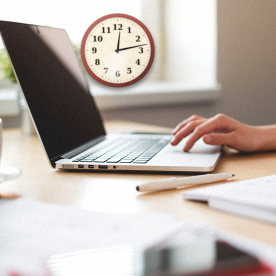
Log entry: 12:13
